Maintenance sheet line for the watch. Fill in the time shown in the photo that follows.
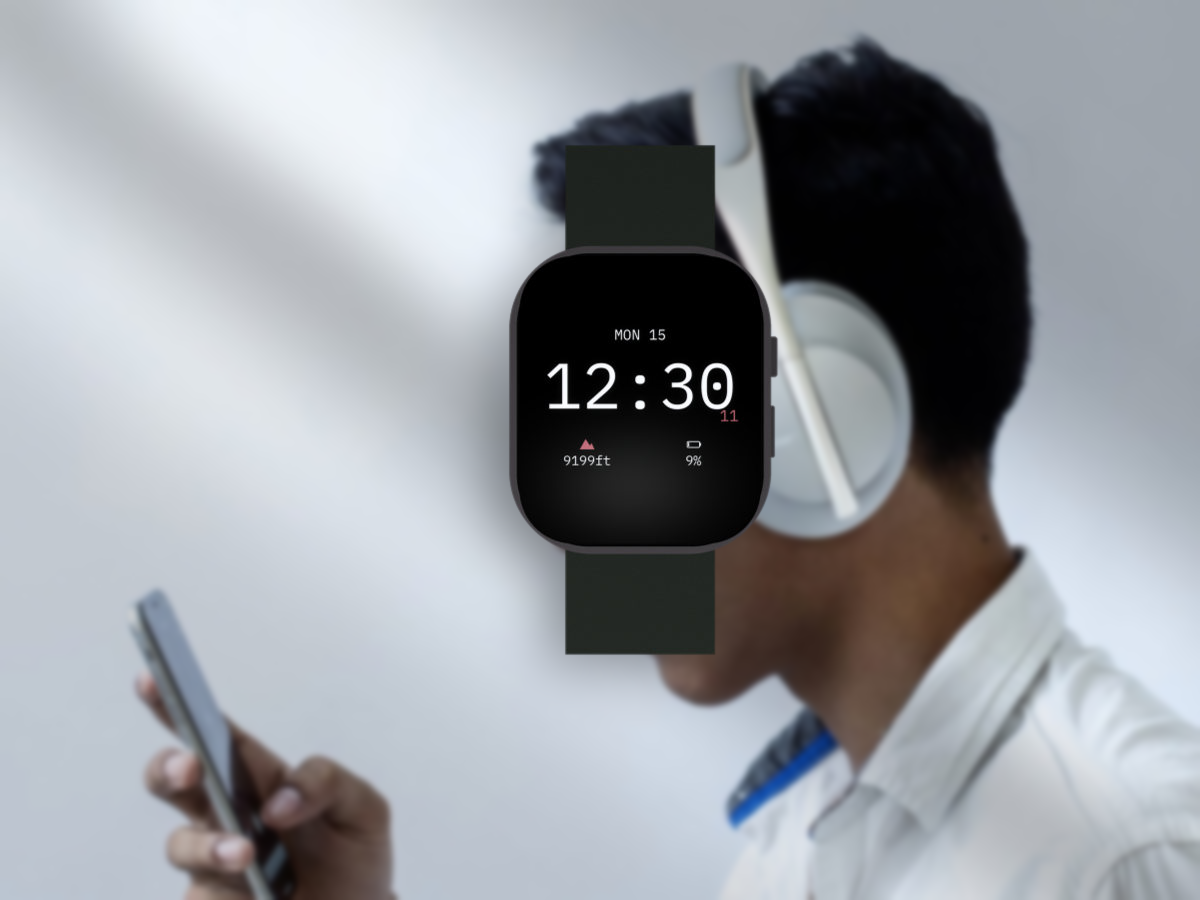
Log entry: 12:30:11
